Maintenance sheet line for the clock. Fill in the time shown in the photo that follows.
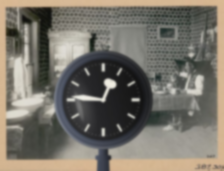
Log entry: 12:46
